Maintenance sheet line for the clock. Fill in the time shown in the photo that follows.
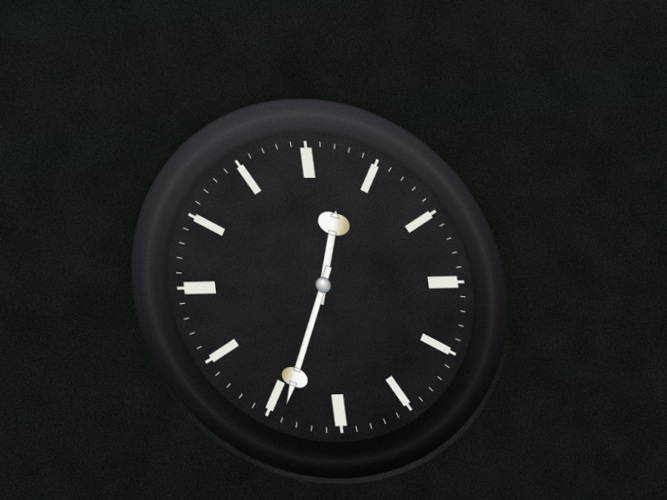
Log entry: 12:34
